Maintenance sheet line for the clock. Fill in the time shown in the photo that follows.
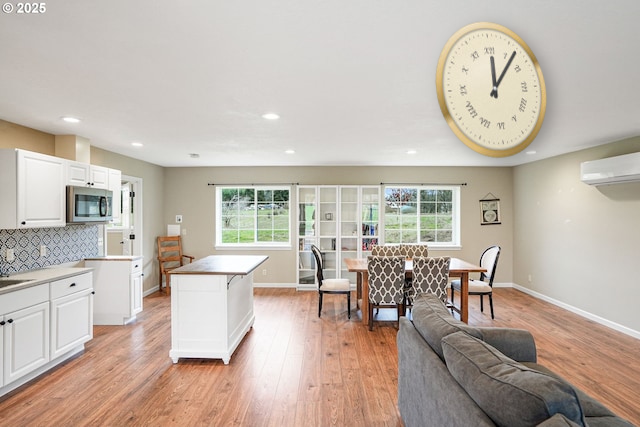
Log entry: 12:07
